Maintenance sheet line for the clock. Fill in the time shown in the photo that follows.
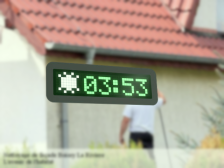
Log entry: 3:53
